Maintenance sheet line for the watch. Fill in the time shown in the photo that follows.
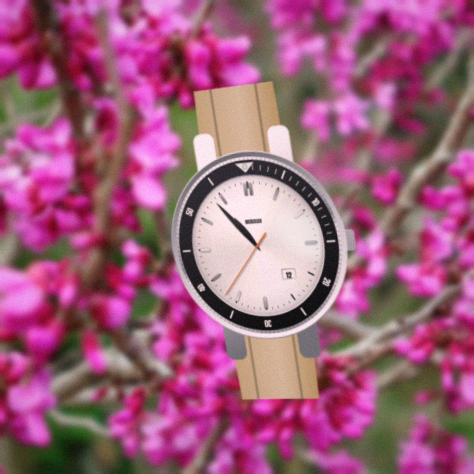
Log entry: 10:53:37
